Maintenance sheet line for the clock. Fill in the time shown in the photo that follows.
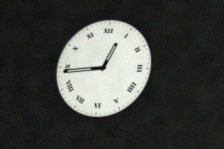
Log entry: 12:44
